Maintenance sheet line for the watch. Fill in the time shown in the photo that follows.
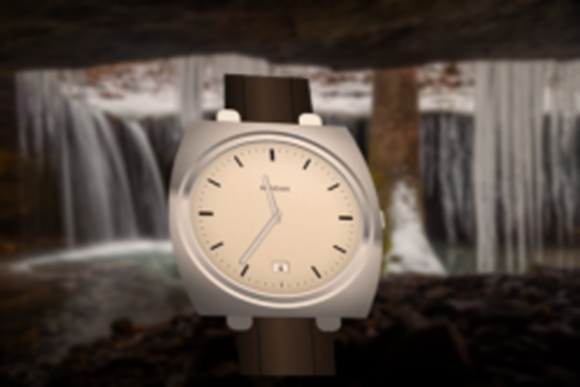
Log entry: 11:36
